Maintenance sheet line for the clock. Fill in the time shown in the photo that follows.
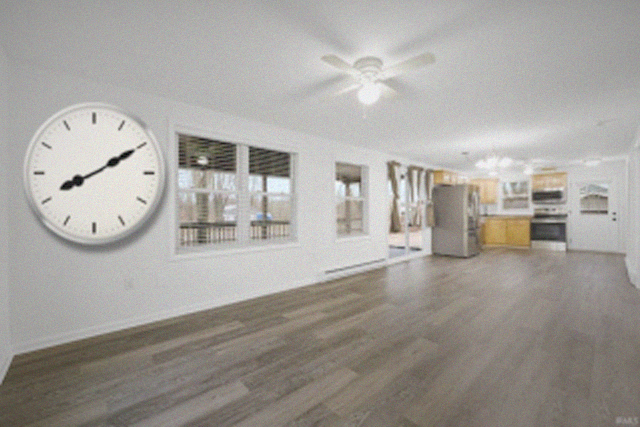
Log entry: 8:10
